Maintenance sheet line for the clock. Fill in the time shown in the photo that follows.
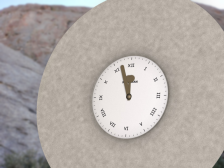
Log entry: 11:57
